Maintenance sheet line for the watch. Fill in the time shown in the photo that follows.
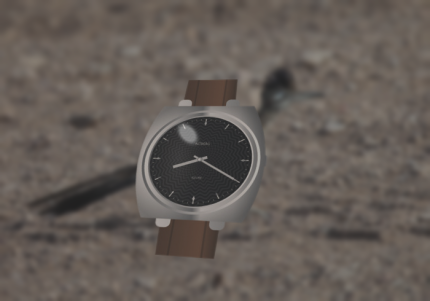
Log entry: 8:20
